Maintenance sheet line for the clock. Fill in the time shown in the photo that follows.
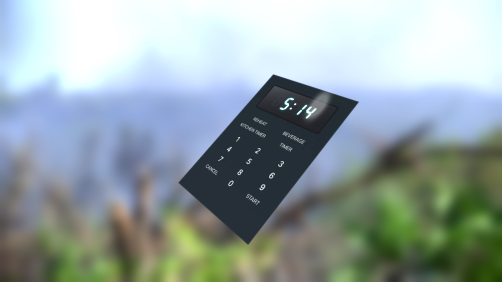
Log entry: 5:14
